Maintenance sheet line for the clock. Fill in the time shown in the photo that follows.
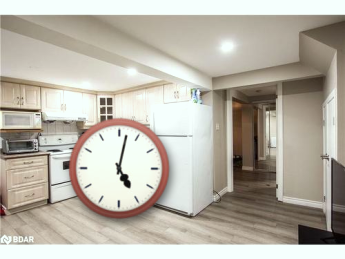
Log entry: 5:02
